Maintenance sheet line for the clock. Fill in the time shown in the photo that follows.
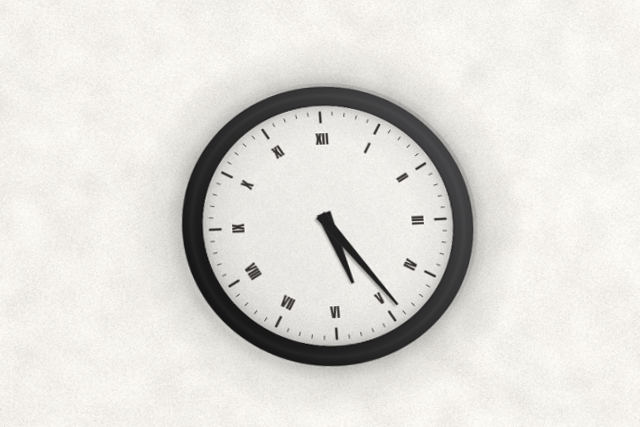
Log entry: 5:24
